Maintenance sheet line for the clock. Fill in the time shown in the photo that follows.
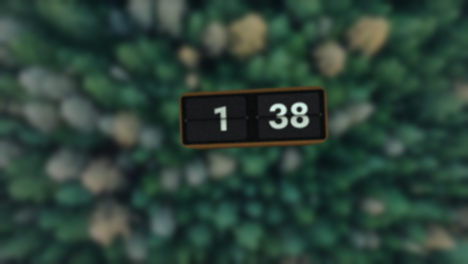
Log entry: 1:38
